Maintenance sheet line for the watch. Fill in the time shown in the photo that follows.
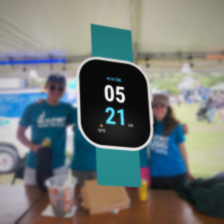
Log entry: 5:21
